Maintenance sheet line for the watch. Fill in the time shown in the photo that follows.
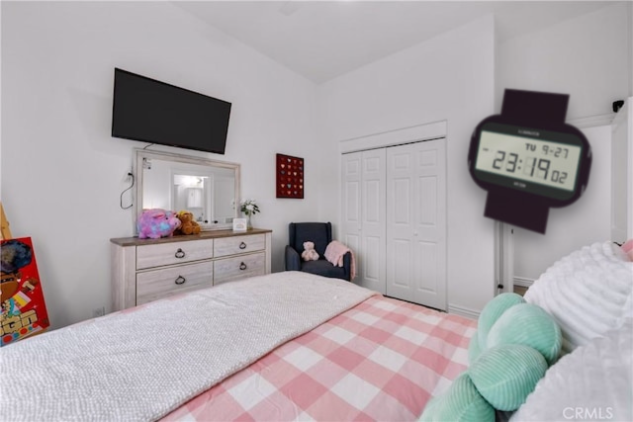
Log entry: 23:19
